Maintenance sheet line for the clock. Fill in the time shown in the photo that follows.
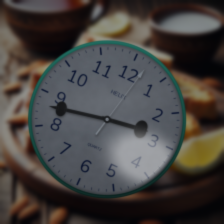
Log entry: 2:43:02
